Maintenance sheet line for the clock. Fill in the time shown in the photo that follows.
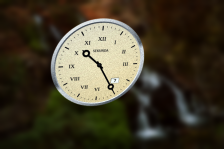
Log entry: 10:25
